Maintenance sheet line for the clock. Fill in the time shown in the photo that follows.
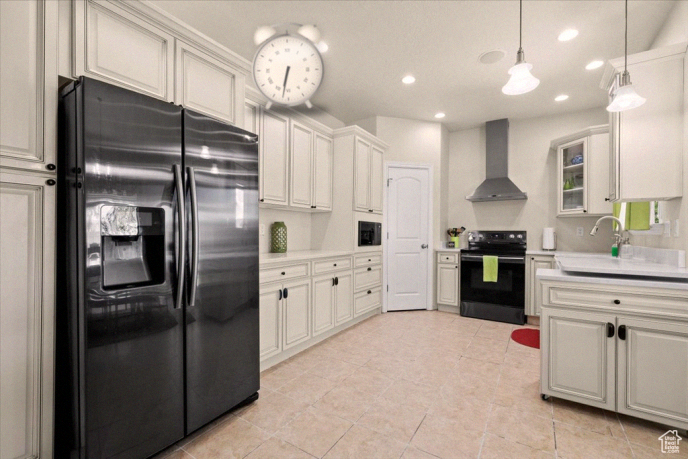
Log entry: 6:32
